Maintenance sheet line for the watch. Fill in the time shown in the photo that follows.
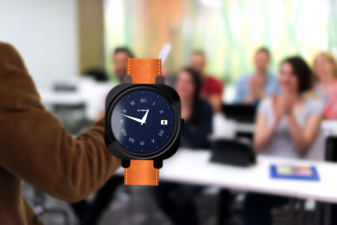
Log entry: 12:48
